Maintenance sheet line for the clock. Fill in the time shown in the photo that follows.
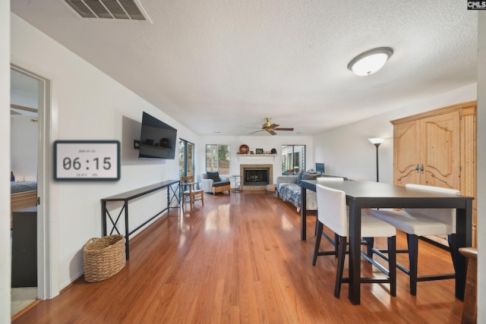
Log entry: 6:15
